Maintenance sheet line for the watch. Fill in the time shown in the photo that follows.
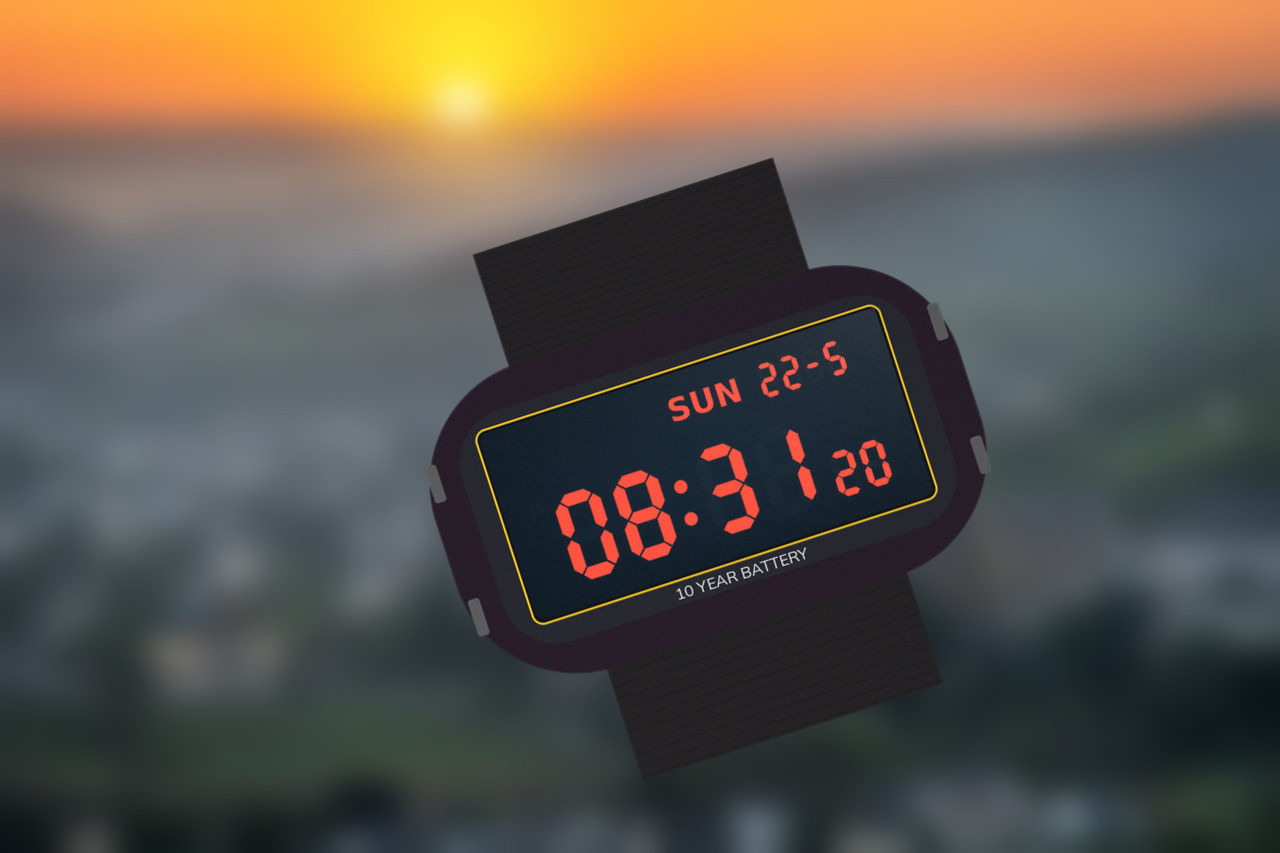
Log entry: 8:31:20
